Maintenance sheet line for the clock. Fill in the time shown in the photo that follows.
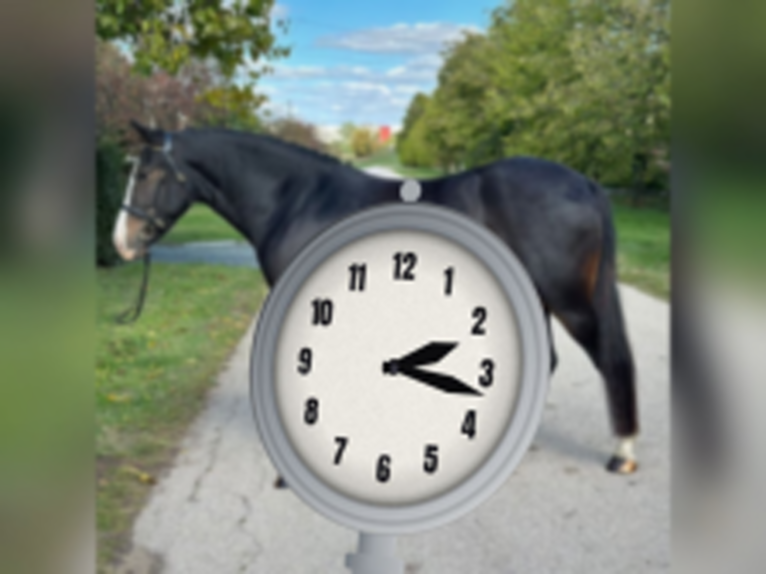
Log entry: 2:17
